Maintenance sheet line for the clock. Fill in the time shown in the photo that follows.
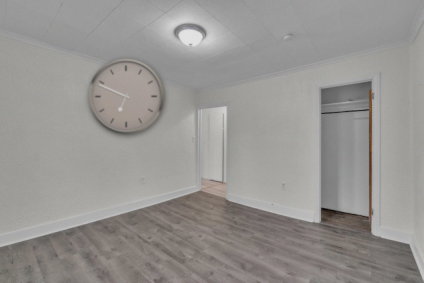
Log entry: 6:49
